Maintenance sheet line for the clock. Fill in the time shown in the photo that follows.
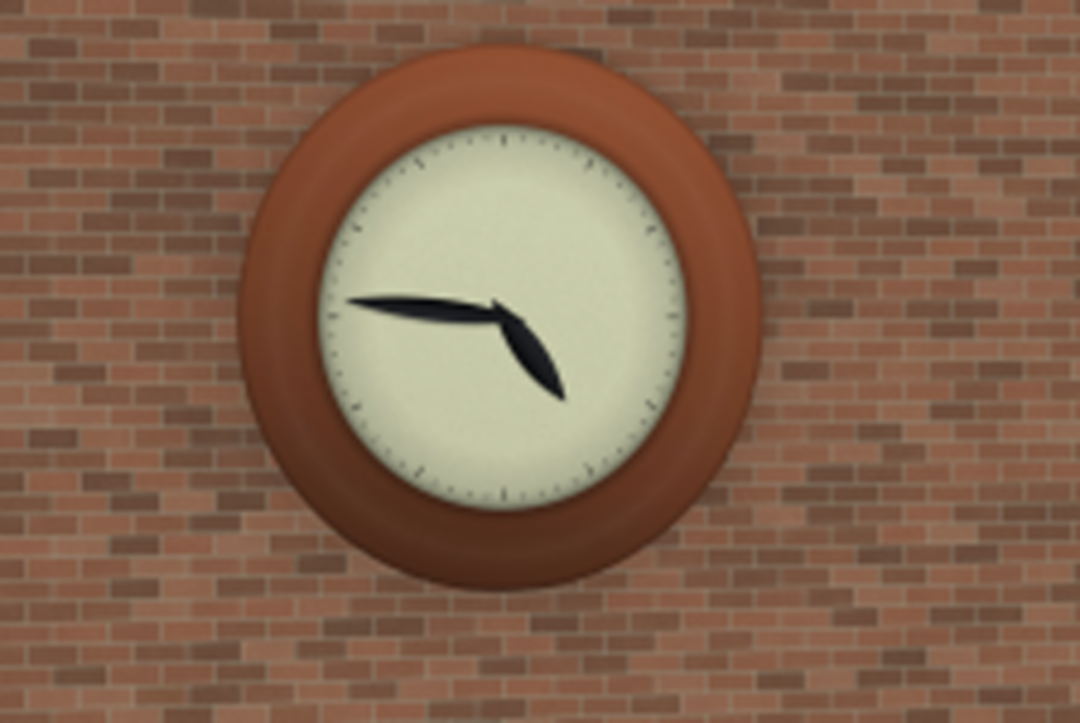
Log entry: 4:46
